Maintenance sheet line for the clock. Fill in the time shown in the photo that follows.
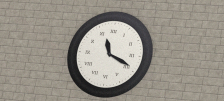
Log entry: 11:19
